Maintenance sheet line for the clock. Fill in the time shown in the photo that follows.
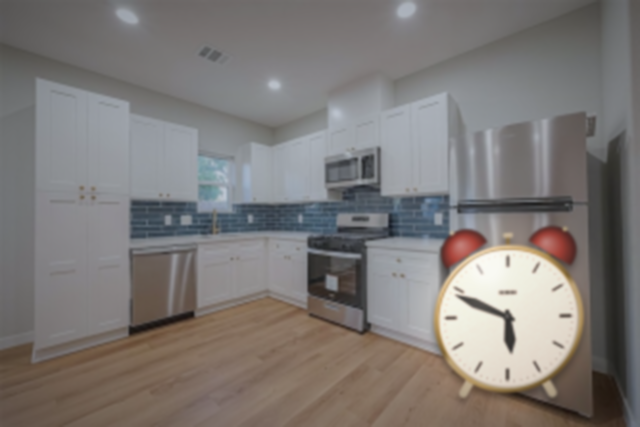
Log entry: 5:49
